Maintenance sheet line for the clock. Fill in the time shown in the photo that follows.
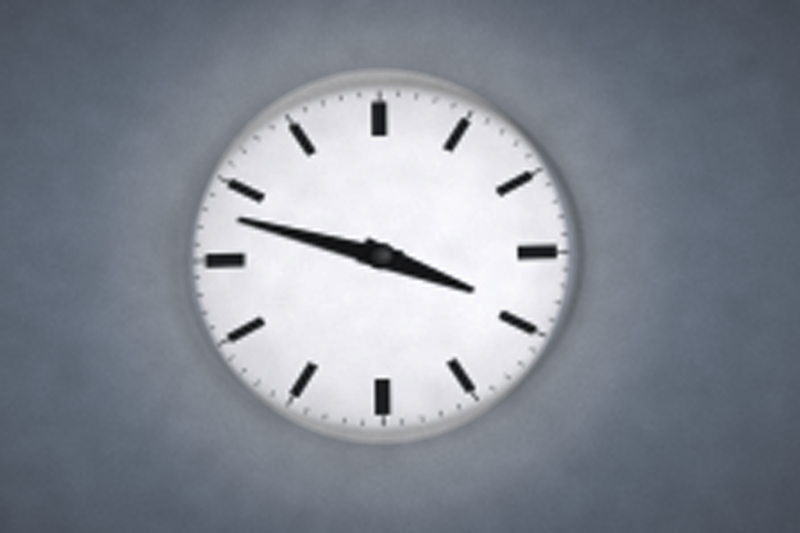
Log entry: 3:48
